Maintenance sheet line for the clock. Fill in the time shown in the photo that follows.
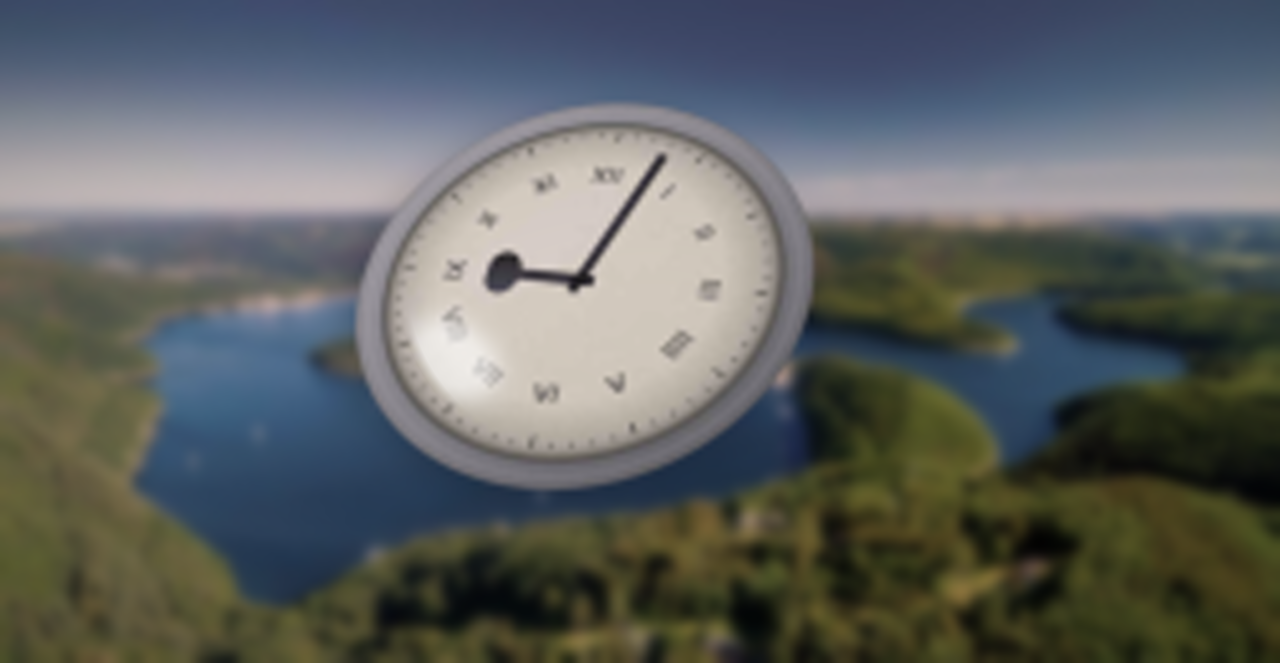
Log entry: 9:03
